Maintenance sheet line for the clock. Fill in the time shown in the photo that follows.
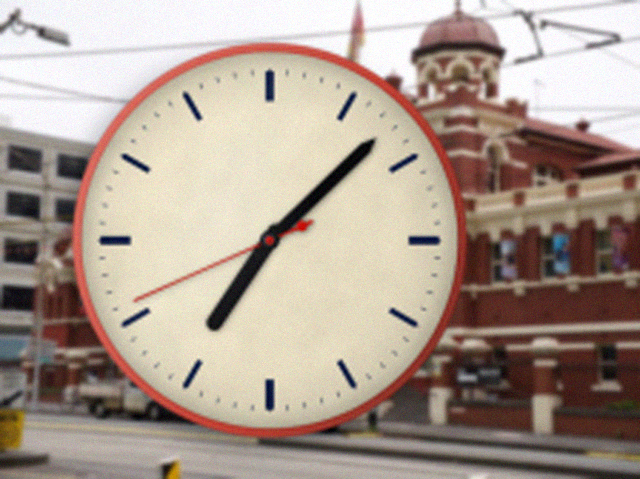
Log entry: 7:07:41
